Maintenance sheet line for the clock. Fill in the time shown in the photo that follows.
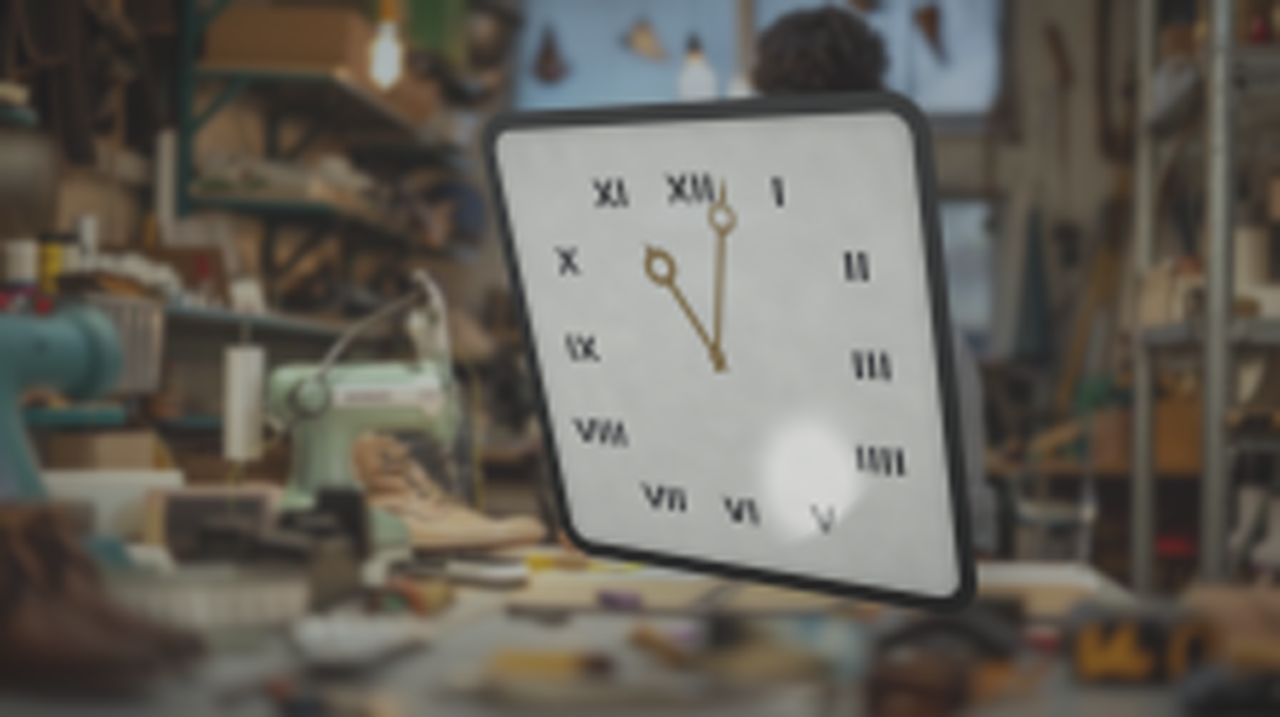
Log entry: 11:02
